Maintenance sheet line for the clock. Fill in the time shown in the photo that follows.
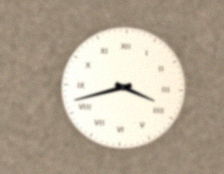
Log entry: 3:42
